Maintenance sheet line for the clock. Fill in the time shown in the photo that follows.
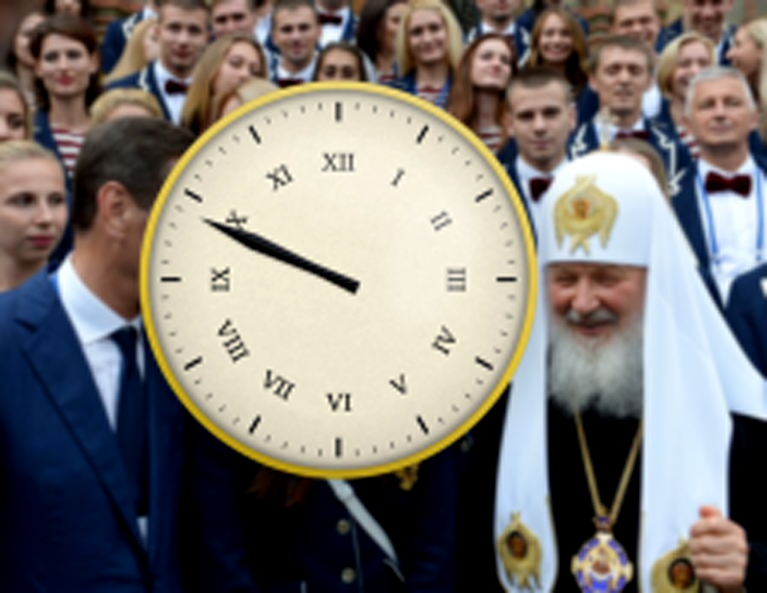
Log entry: 9:49
